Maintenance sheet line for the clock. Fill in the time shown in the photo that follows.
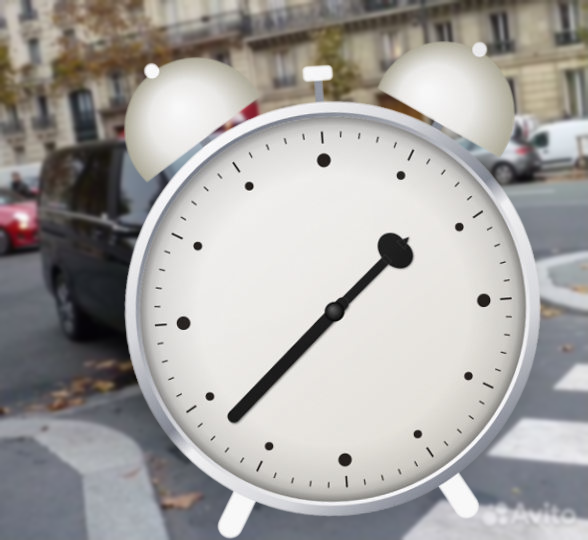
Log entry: 1:38
